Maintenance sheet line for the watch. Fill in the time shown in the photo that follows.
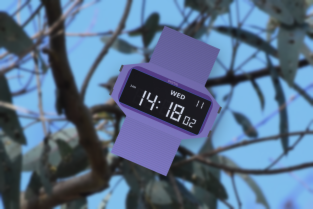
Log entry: 14:18:02
